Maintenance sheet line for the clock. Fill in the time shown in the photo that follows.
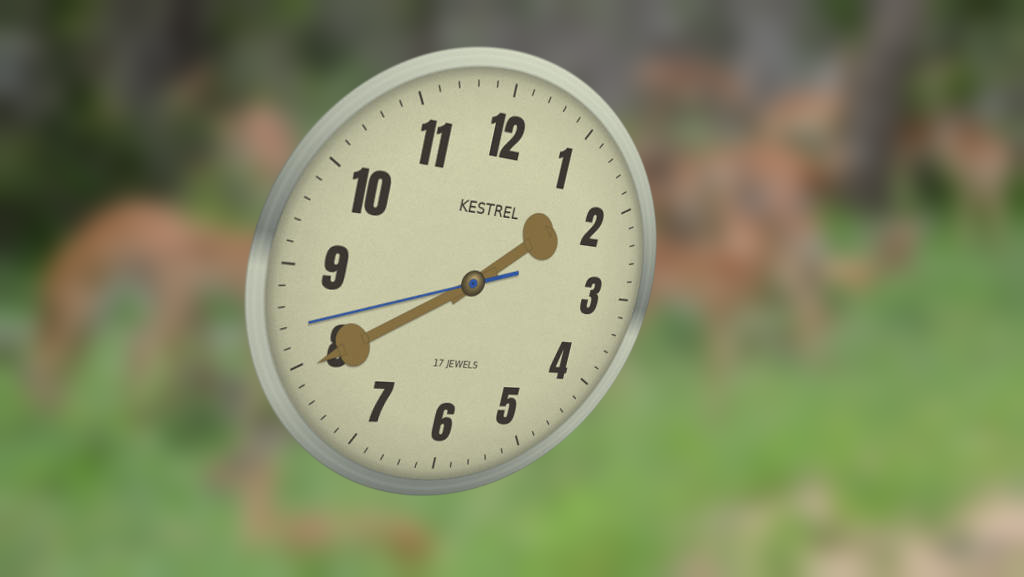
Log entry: 1:39:42
